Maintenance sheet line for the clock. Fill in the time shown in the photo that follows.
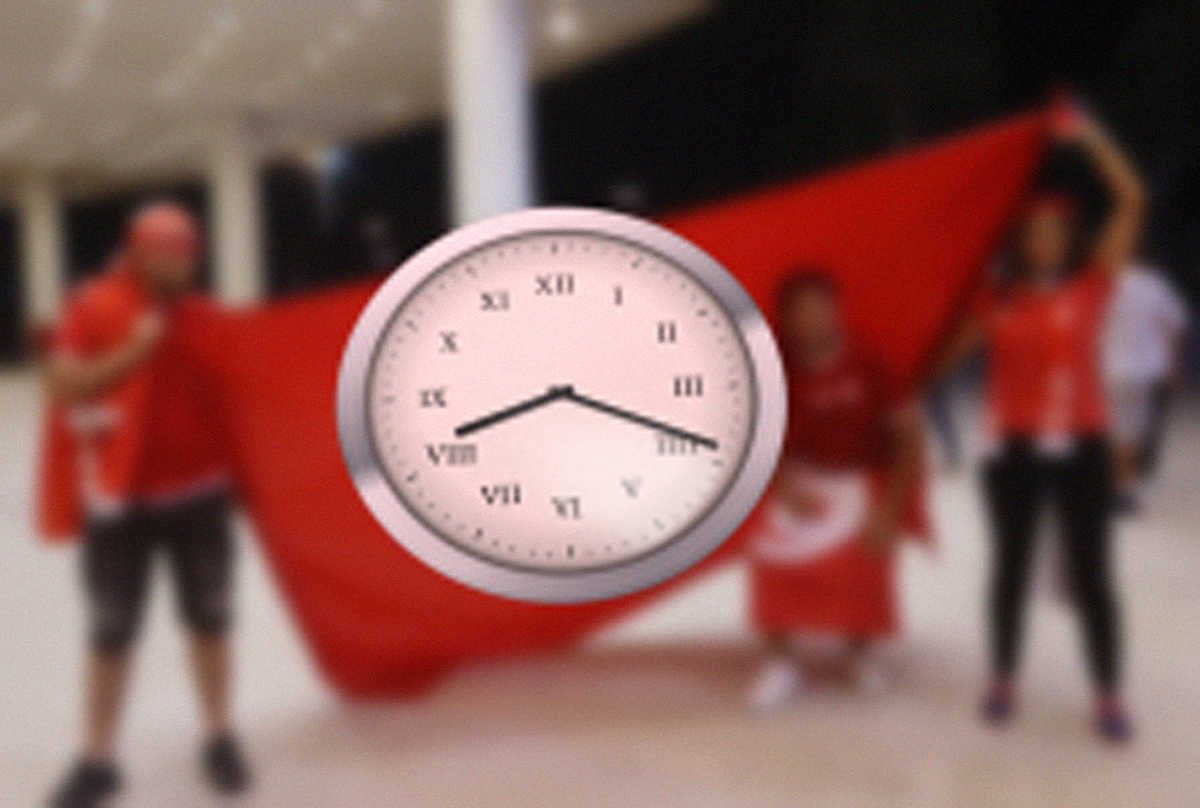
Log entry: 8:19
